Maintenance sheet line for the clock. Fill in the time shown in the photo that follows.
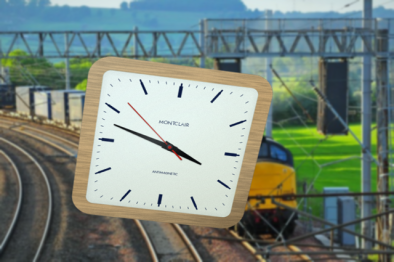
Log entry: 3:47:52
